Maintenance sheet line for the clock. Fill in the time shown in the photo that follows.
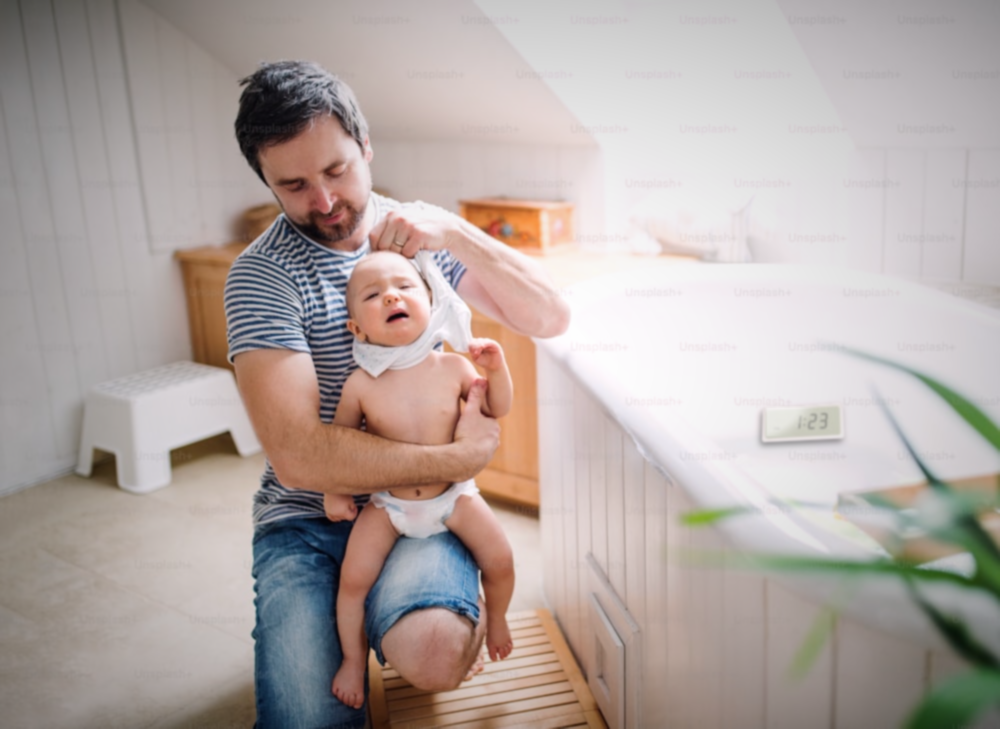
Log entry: 1:23
